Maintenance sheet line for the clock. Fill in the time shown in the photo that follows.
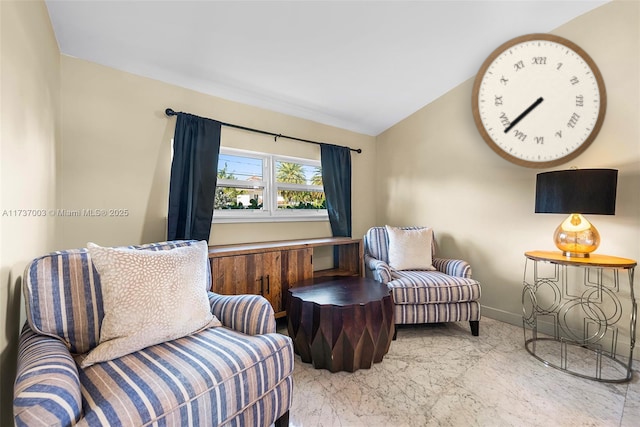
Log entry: 7:38
